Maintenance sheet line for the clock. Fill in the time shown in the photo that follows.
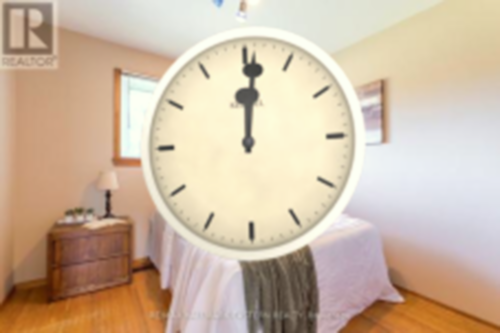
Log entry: 12:01
